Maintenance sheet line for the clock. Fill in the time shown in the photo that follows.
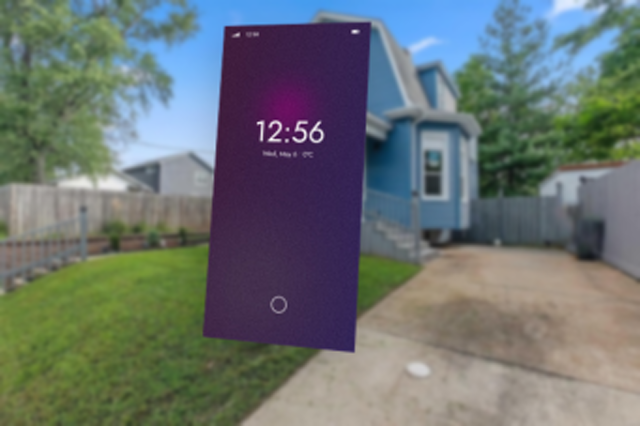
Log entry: 12:56
